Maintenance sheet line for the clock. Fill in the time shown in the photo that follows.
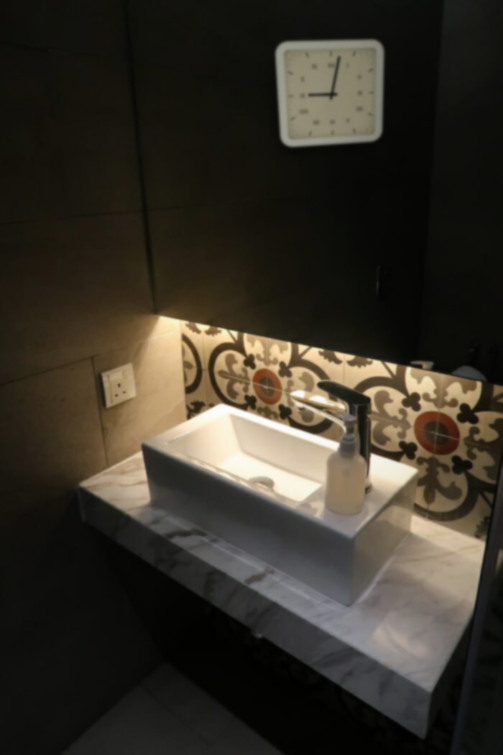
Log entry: 9:02
